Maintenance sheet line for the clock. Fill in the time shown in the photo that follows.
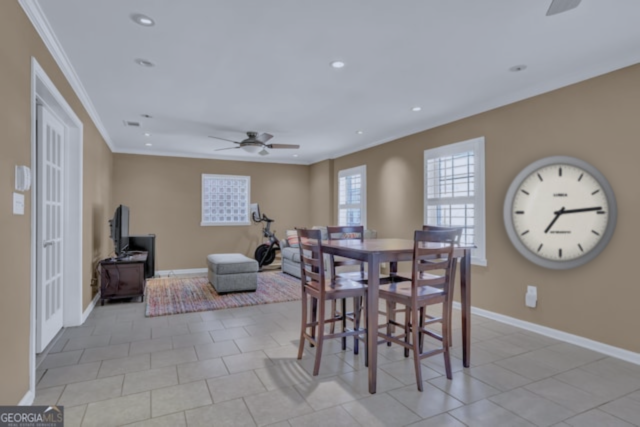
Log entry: 7:14
